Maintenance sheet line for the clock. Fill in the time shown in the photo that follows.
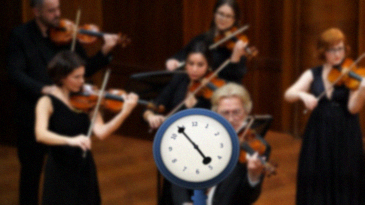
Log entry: 4:54
